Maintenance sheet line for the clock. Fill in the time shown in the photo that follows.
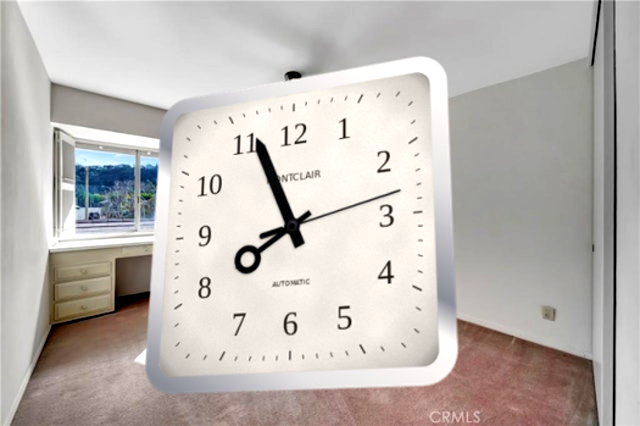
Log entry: 7:56:13
